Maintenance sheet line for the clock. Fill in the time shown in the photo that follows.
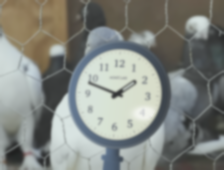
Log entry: 1:48
